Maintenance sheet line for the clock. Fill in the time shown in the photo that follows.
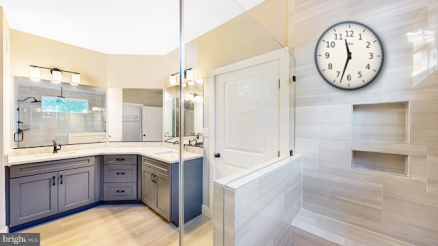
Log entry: 11:33
